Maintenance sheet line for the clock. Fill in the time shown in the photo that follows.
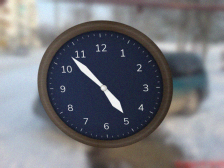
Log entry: 4:53
